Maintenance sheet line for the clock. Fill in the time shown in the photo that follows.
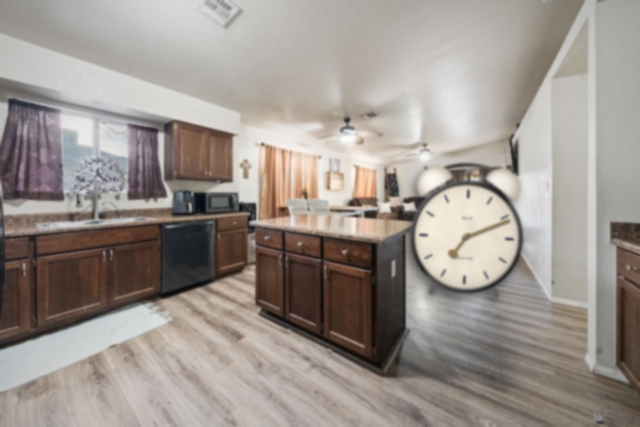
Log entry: 7:11
